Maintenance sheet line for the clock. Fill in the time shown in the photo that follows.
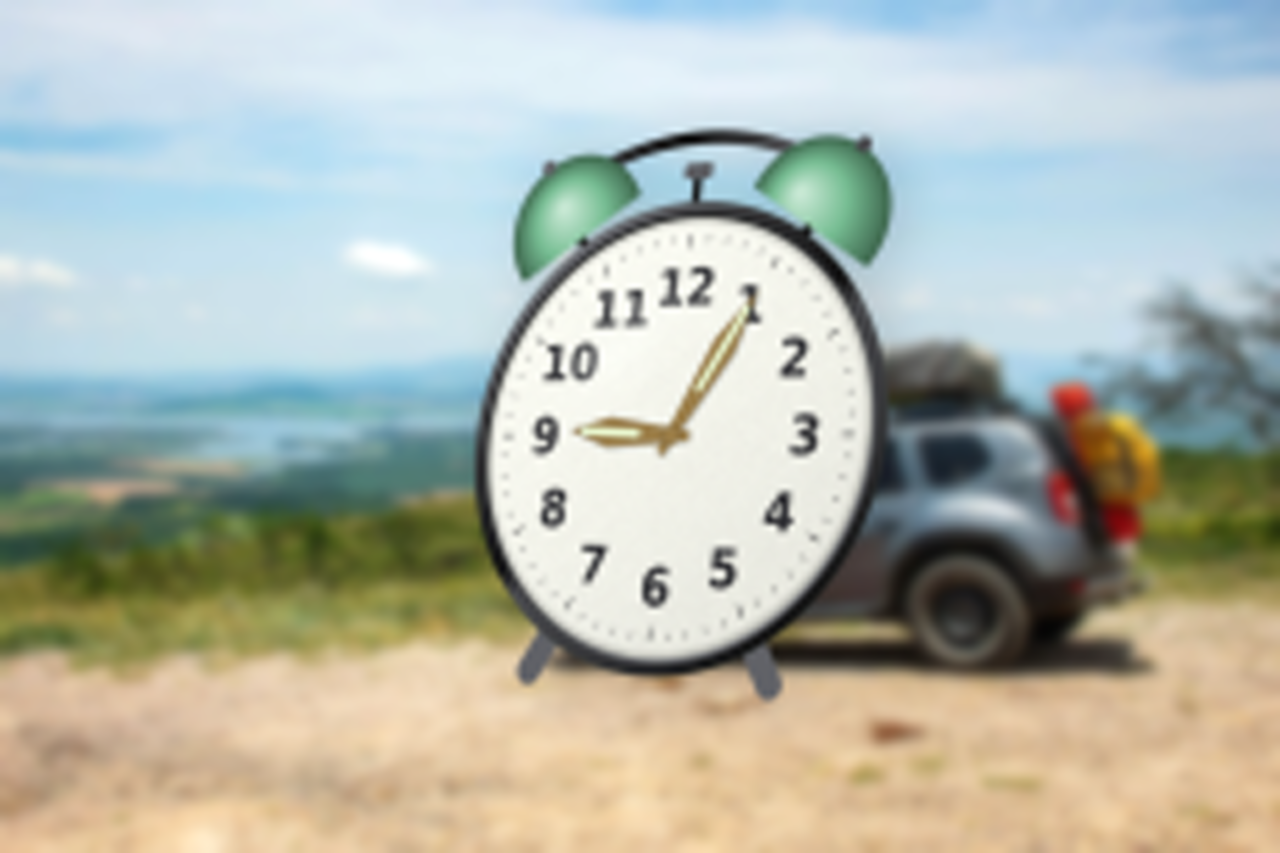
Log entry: 9:05
